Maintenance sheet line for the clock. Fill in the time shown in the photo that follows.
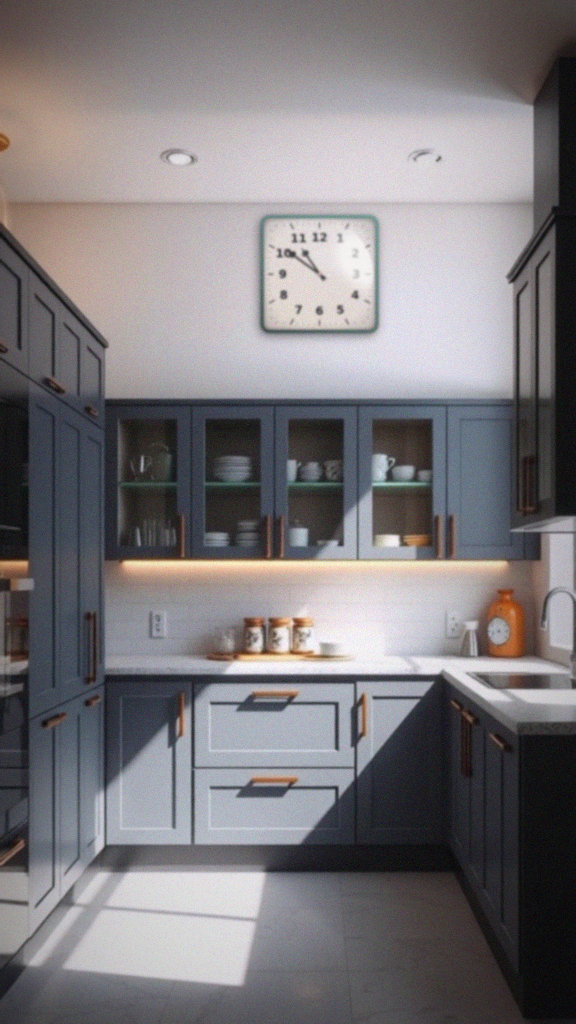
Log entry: 10:51
